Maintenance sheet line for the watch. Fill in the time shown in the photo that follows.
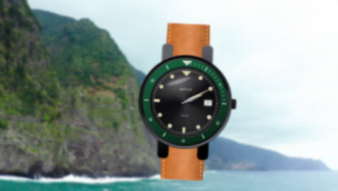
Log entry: 2:10
